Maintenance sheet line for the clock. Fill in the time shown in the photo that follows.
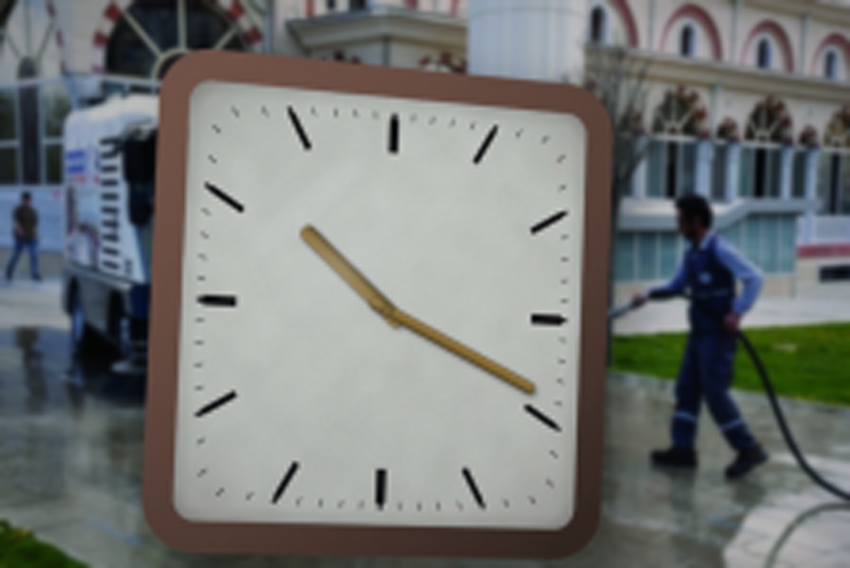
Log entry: 10:19
